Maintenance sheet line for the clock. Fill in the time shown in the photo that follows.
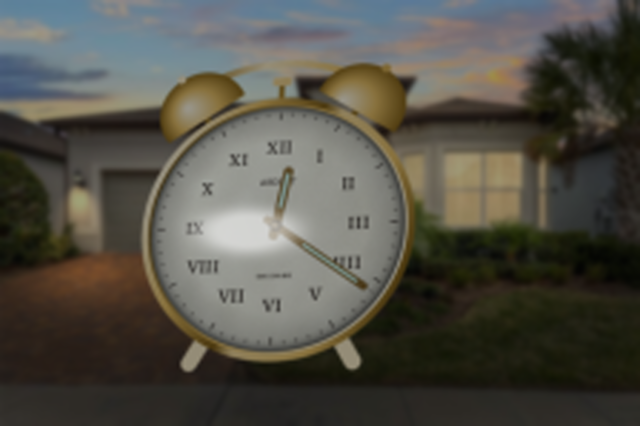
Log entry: 12:21
